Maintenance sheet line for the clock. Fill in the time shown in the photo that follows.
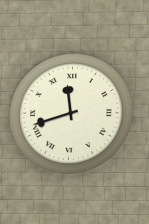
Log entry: 11:42
